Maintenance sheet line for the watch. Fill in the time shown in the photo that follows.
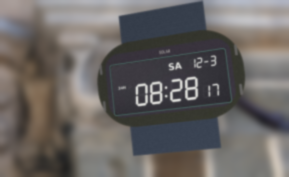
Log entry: 8:28:17
